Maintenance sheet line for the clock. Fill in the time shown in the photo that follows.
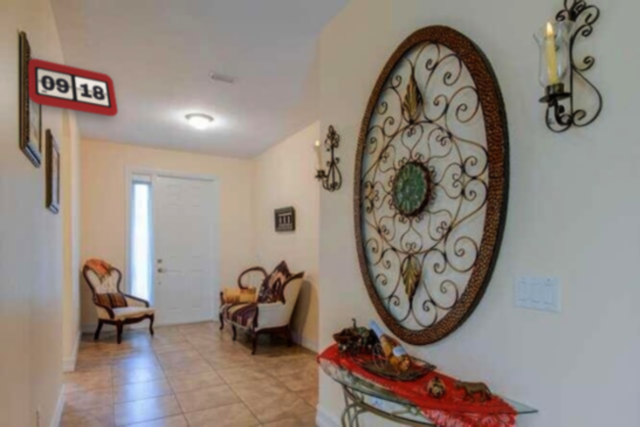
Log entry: 9:18
